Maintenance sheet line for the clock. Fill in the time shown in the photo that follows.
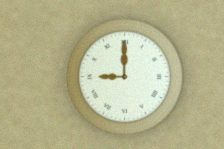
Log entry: 9:00
